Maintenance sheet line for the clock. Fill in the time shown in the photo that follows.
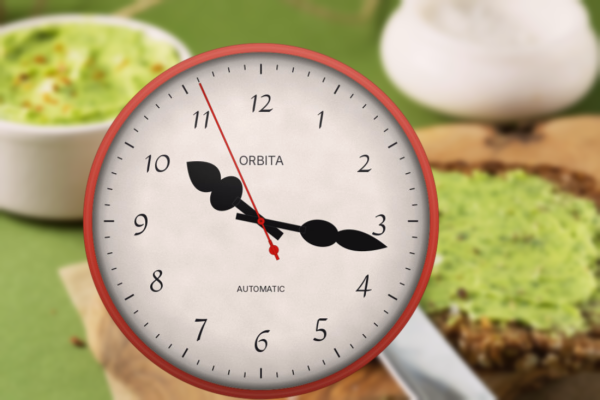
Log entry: 10:16:56
